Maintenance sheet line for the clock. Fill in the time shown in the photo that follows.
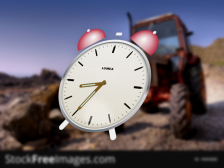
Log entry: 8:35
